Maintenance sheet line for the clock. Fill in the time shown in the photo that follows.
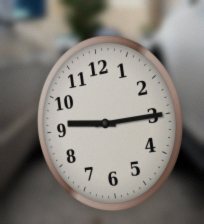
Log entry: 9:15
